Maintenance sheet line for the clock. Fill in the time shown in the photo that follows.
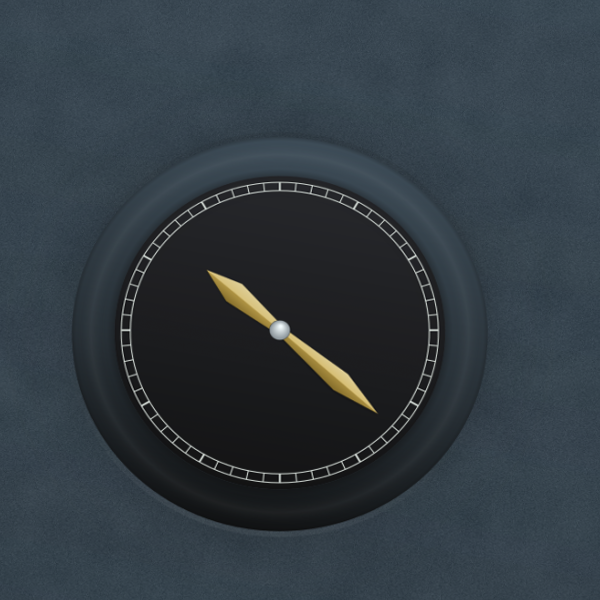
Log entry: 10:22
